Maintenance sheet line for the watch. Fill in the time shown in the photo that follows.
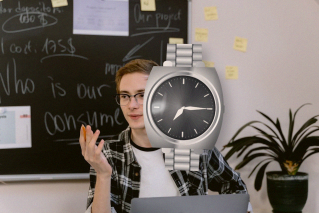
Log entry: 7:15
